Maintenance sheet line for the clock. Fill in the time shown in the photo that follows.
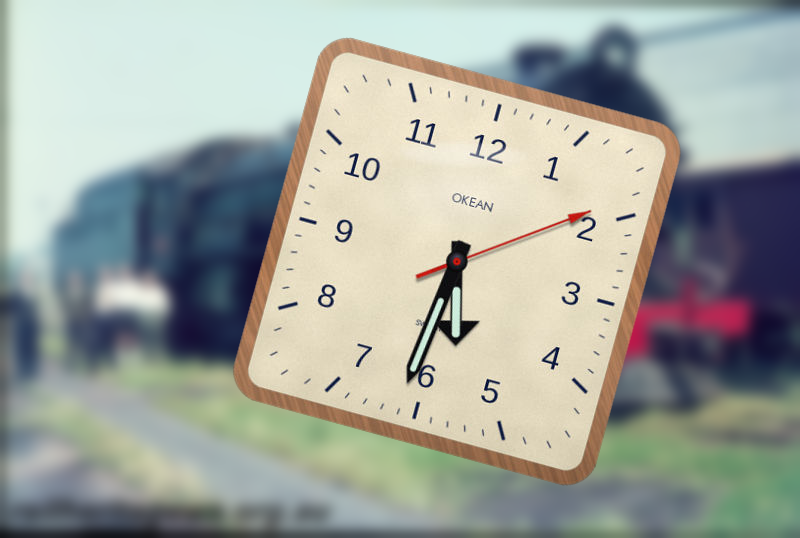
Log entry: 5:31:09
